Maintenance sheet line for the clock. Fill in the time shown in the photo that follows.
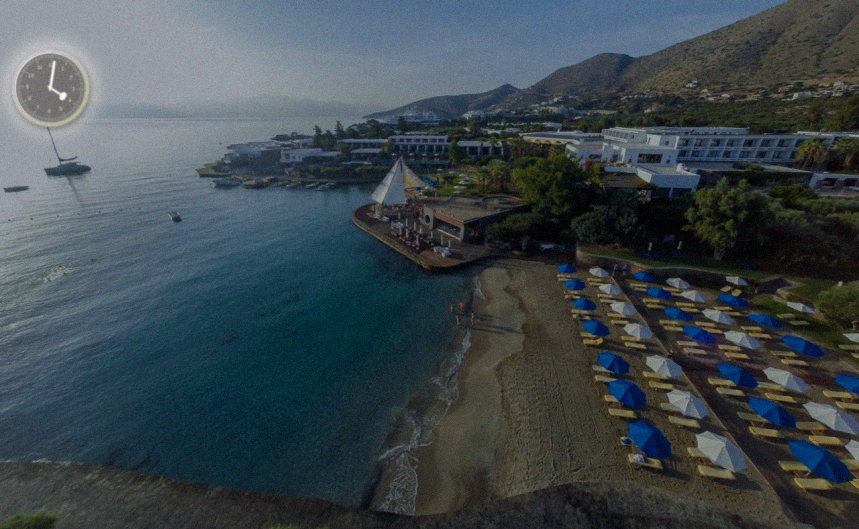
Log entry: 4:01
